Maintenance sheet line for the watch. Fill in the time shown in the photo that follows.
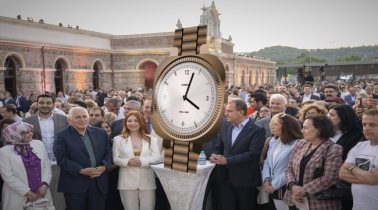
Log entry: 4:03
